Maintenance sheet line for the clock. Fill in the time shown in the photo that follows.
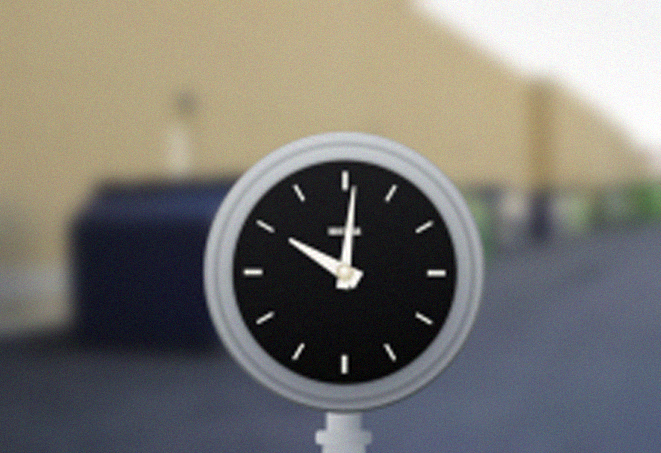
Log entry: 10:01
